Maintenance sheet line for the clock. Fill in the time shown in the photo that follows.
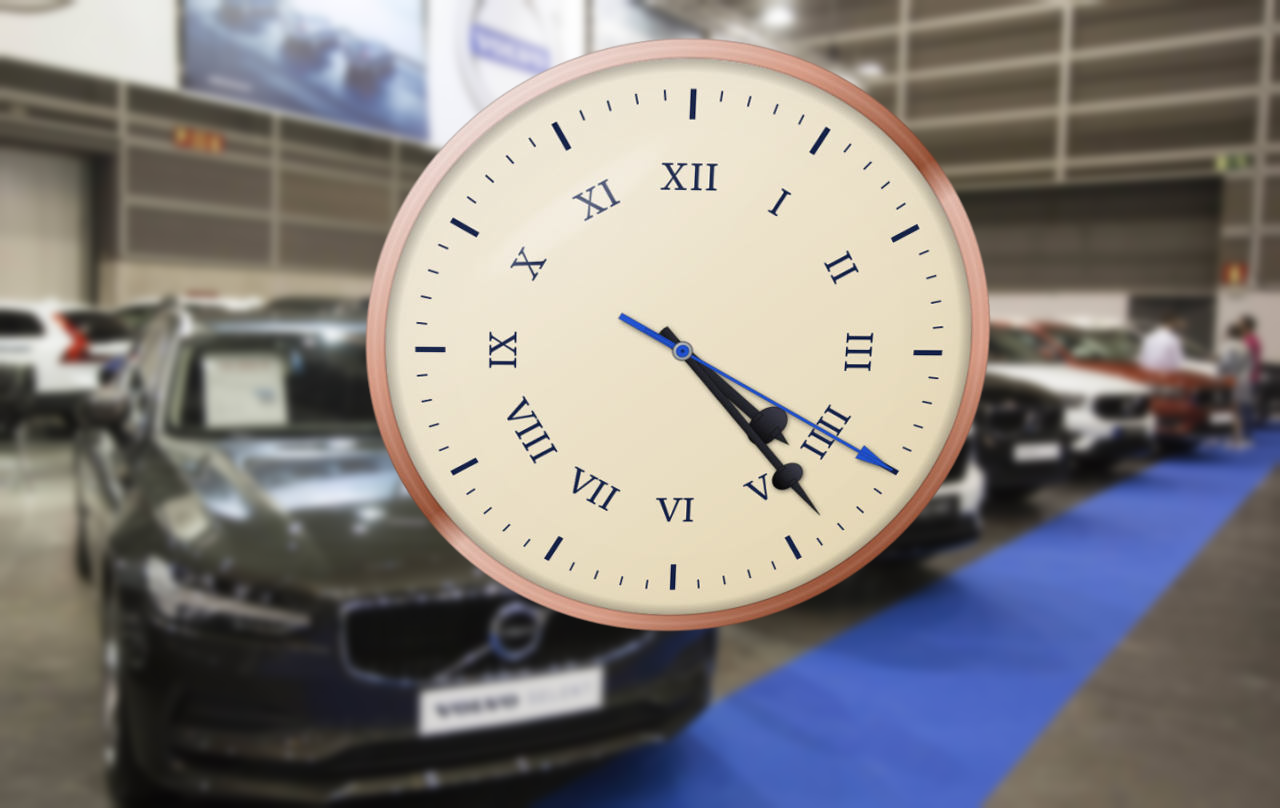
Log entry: 4:23:20
